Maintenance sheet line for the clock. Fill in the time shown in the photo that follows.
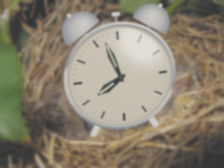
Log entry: 7:57
